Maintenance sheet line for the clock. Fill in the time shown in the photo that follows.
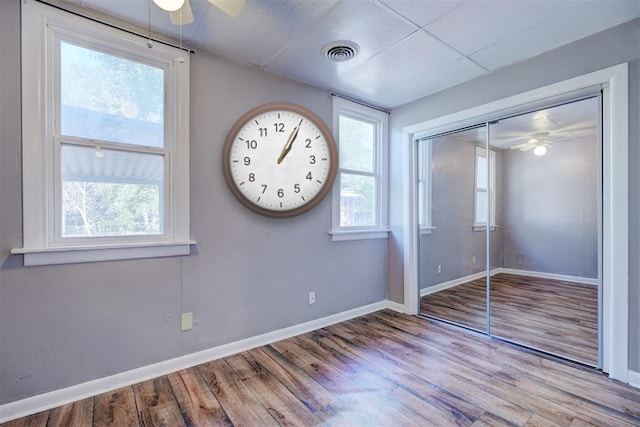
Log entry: 1:05
